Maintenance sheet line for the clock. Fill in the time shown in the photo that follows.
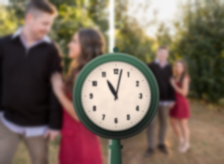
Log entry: 11:02
